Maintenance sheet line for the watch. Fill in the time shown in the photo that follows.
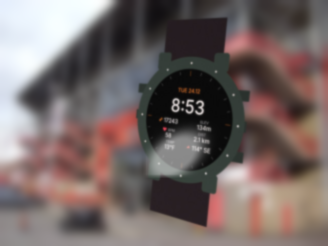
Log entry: 8:53
